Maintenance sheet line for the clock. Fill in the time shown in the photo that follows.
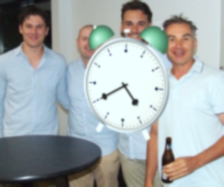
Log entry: 4:40
